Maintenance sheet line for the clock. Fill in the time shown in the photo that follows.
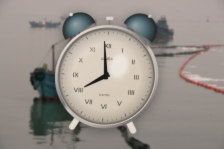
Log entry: 7:59
